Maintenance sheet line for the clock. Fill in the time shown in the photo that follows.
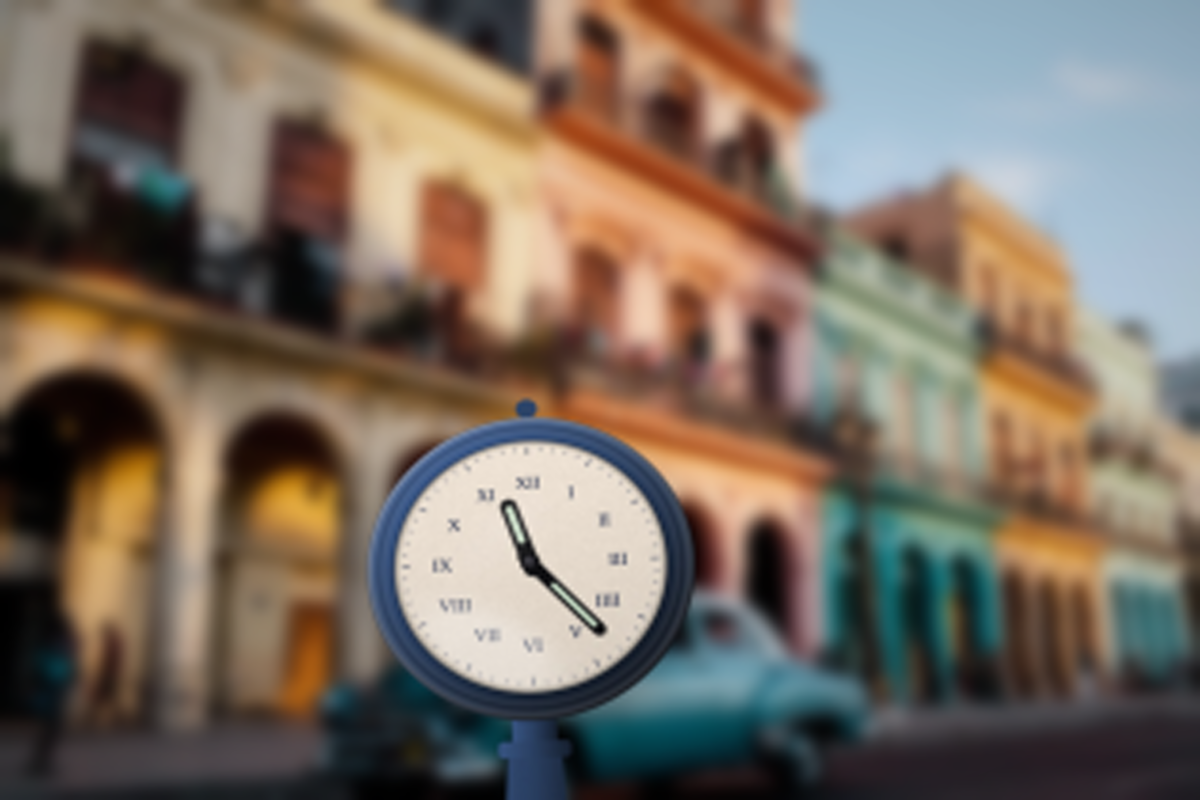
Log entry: 11:23
